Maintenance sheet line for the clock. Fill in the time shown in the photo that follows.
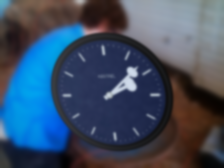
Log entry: 2:08
